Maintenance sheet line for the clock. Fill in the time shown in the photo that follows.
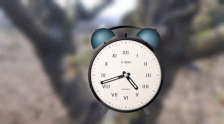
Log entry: 4:42
